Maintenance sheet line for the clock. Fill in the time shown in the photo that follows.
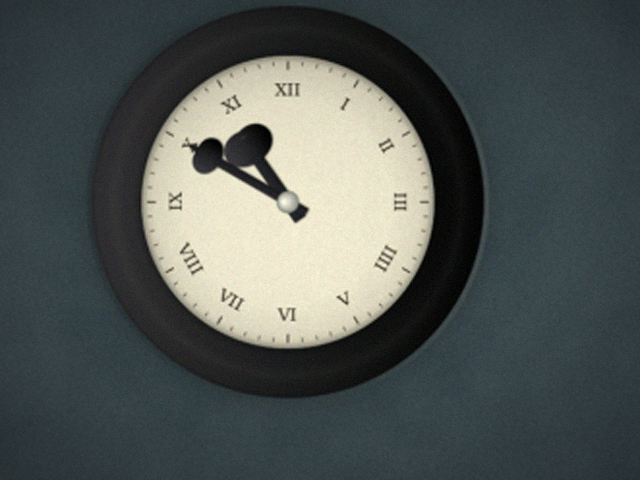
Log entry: 10:50
